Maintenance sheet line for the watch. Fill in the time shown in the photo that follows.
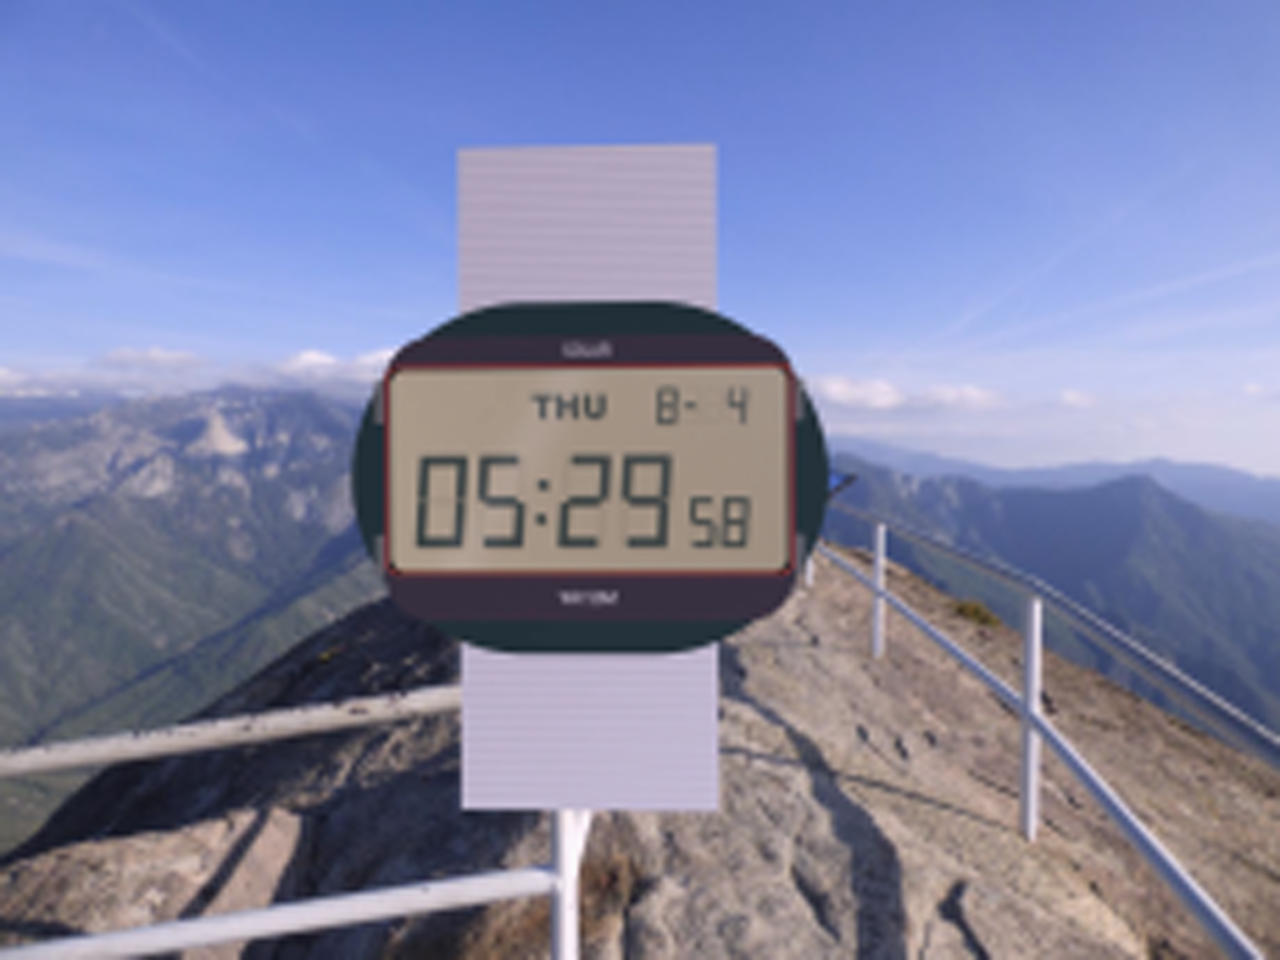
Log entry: 5:29:58
